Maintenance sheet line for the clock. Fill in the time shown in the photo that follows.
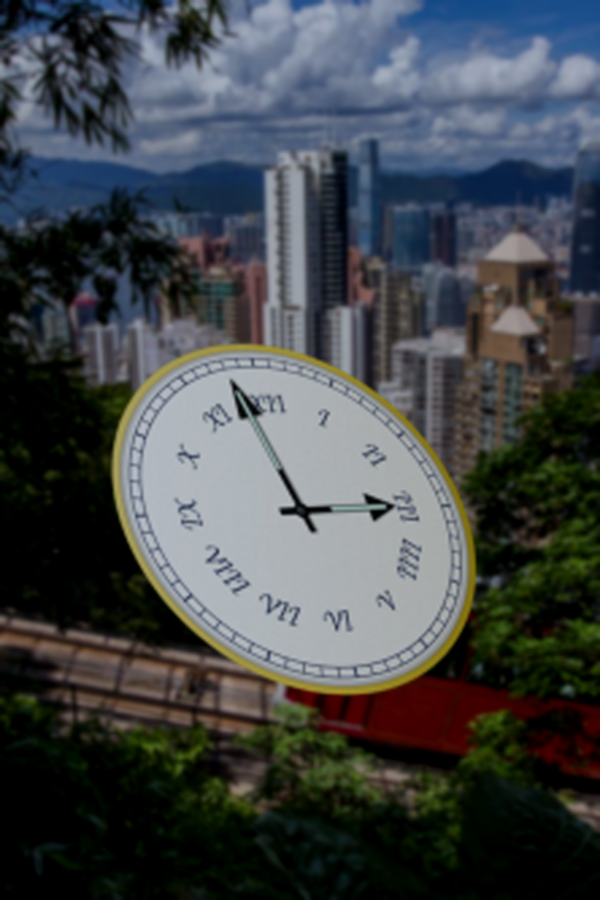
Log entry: 2:58
